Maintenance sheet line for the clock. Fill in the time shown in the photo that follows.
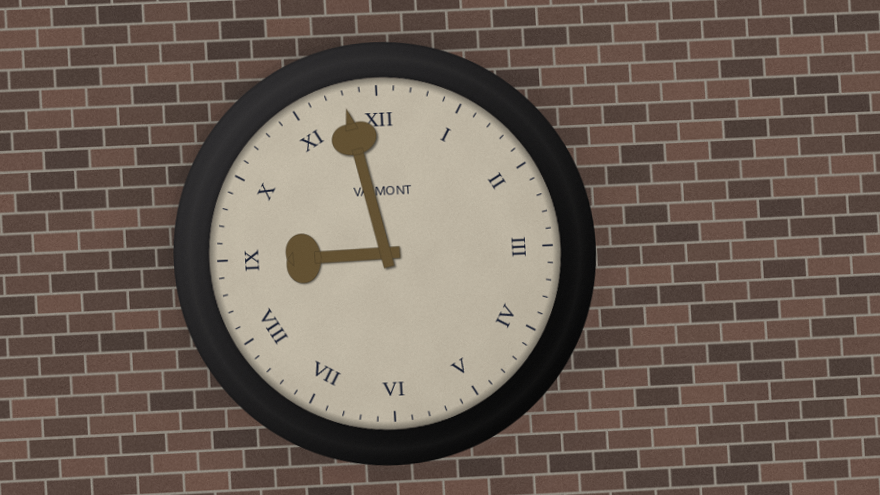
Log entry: 8:58
